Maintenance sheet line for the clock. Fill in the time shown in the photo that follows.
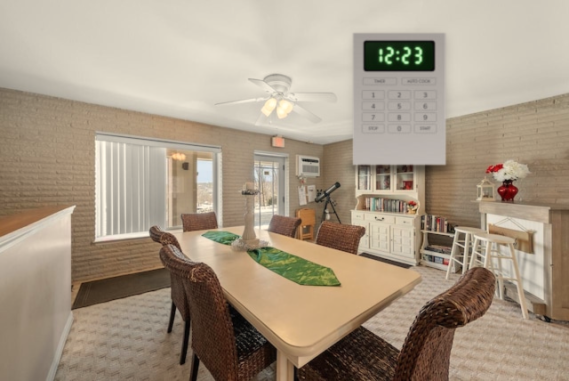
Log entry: 12:23
